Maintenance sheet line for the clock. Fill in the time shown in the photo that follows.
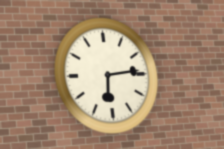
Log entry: 6:14
